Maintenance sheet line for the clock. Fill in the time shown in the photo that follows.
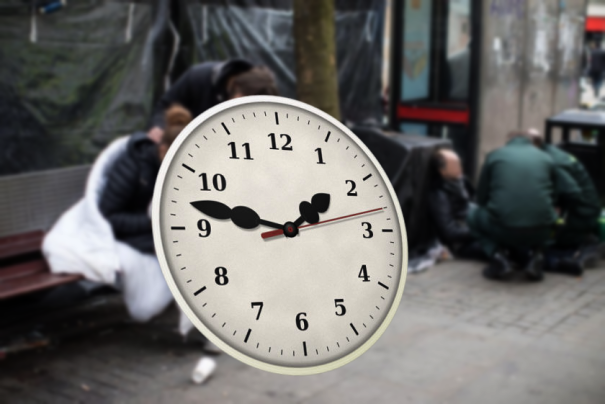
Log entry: 1:47:13
